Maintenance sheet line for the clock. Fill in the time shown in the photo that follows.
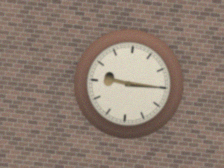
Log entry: 9:15
